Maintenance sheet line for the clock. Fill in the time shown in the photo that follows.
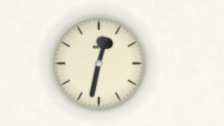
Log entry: 12:32
